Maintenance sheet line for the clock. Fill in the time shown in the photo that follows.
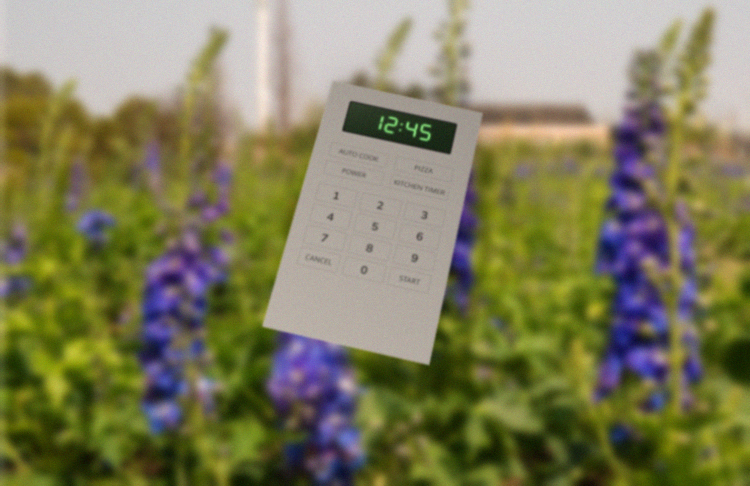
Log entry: 12:45
